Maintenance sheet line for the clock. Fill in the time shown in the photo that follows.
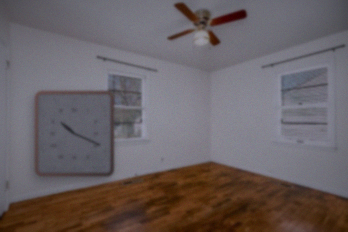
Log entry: 10:19
